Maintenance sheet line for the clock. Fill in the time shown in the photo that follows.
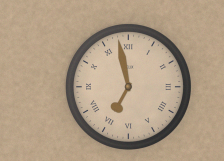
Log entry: 6:58
